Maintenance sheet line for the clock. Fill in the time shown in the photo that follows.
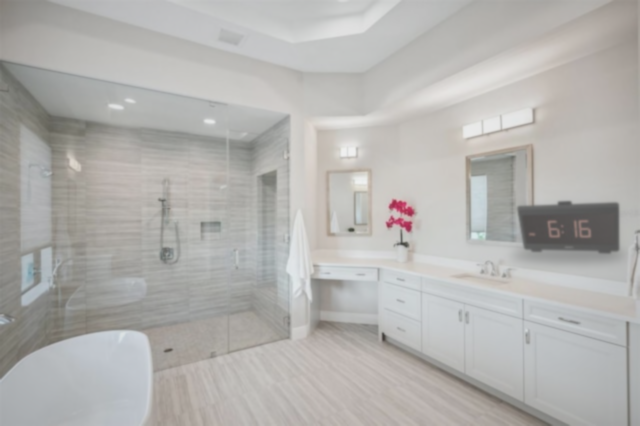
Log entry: 6:16
